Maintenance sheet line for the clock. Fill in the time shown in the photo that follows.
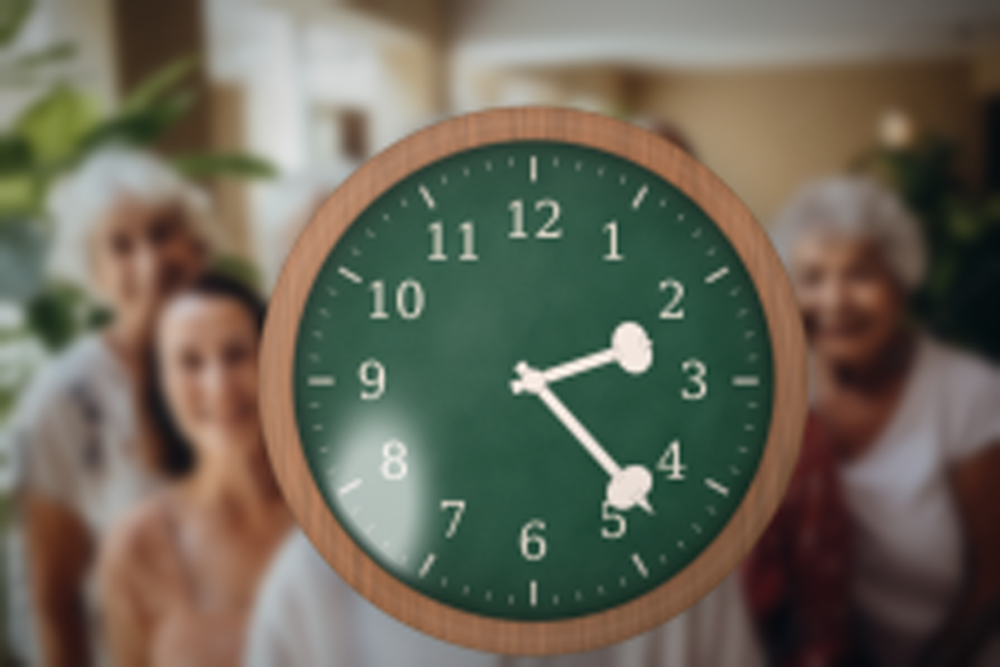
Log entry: 2:23
